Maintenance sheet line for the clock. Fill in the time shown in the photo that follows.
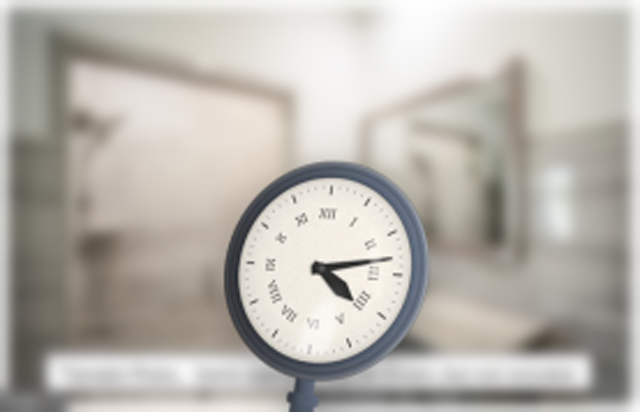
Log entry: 4:13
